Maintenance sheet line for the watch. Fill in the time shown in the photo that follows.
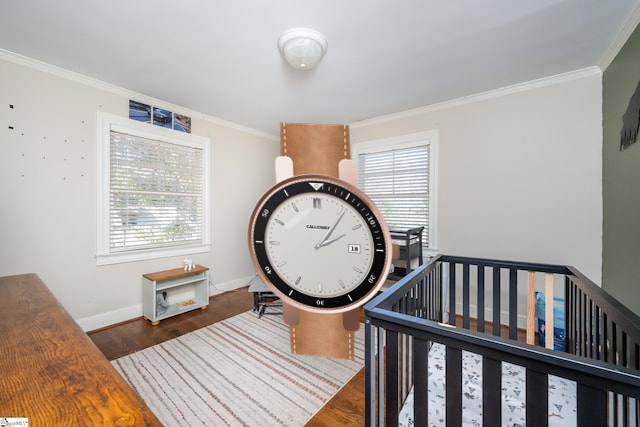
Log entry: 2:06
